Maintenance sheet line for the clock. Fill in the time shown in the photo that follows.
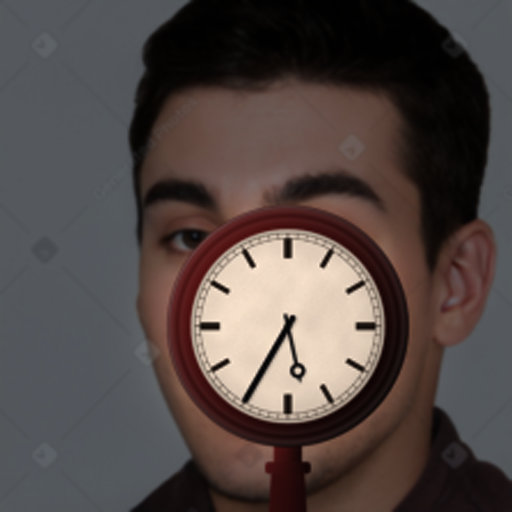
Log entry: 5:35
